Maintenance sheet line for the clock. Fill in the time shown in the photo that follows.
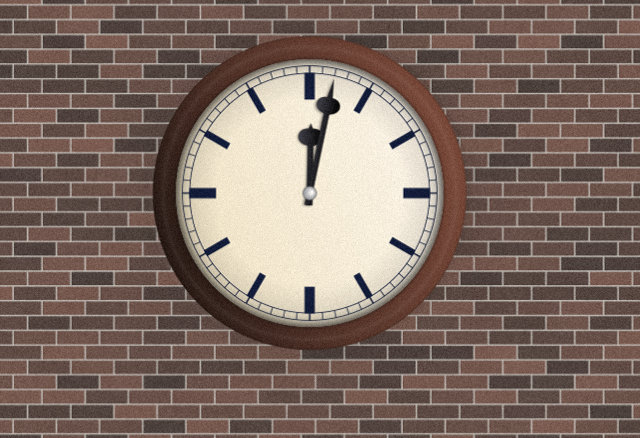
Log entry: 12:02
